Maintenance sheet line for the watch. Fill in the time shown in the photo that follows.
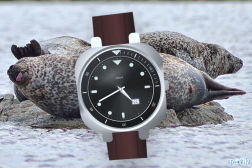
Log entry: 4:41
